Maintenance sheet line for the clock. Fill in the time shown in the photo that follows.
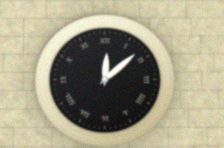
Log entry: 12:08
